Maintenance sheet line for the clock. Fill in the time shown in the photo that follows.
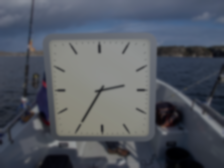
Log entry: 2:35
